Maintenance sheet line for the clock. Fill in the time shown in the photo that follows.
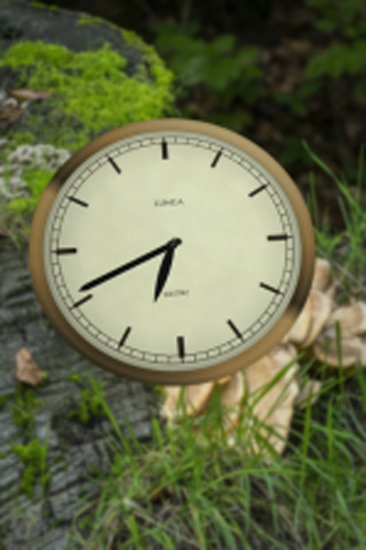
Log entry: 6:41
